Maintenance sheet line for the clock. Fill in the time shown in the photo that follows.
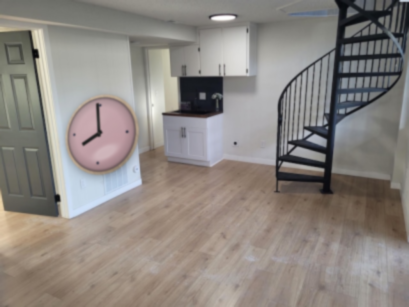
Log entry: 7:59
